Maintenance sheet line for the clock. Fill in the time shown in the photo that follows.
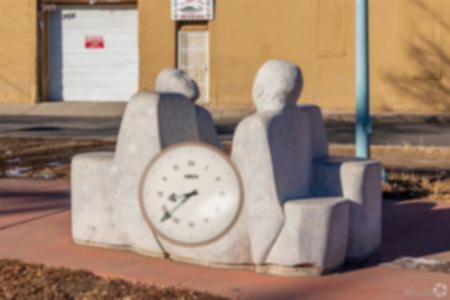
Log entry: 8:38
